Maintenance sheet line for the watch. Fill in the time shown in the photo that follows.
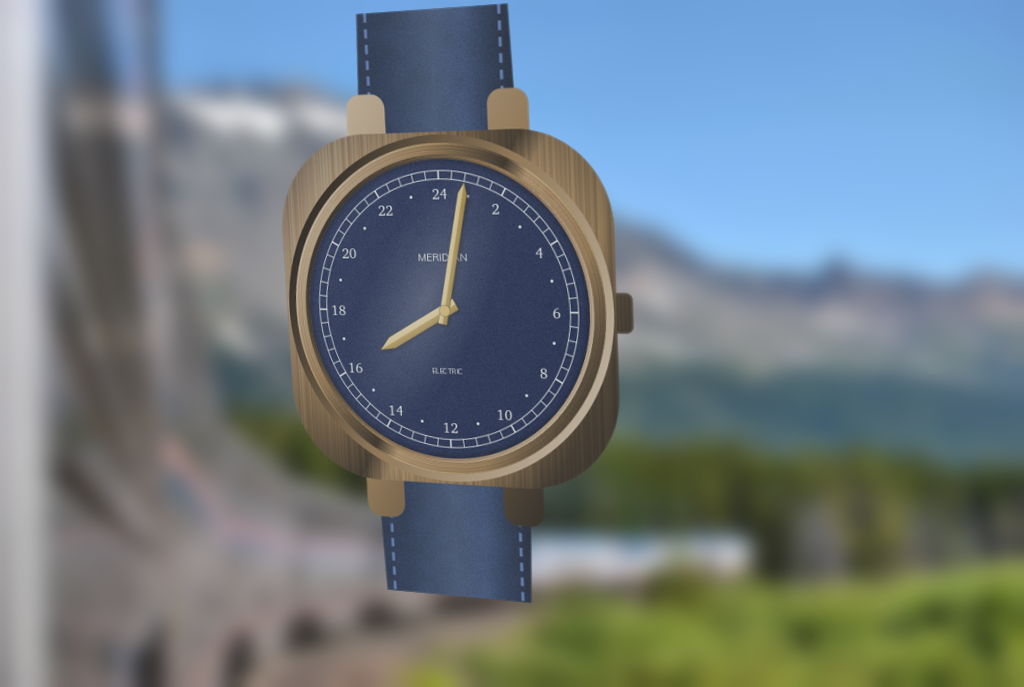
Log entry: 16:02
